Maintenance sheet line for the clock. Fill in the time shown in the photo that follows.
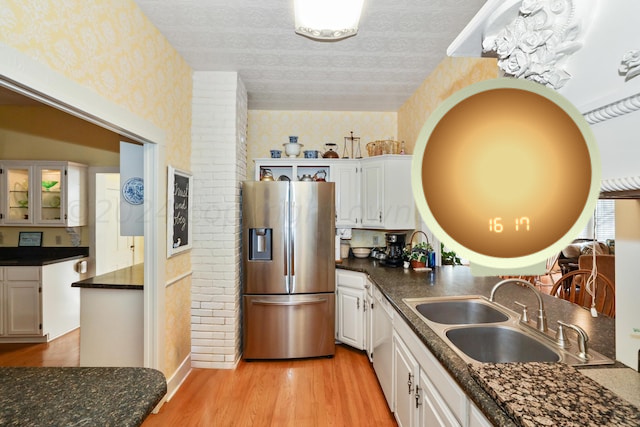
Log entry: 16:17
